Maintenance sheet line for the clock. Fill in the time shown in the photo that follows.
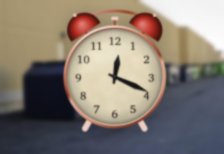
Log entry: 12:19
